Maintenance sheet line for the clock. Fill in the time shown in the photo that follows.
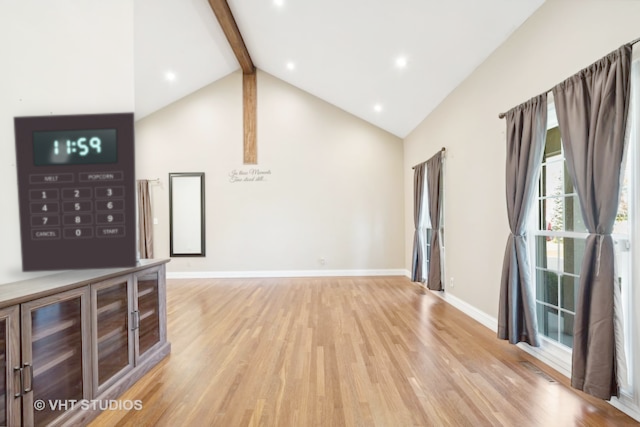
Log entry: 11:59
